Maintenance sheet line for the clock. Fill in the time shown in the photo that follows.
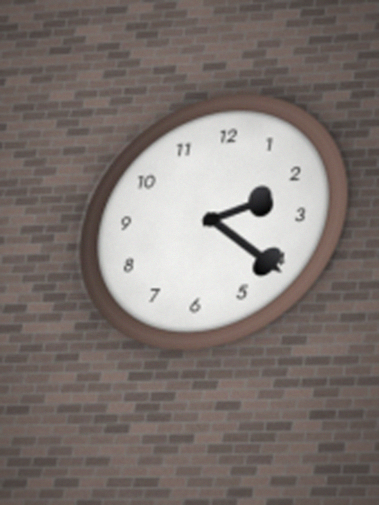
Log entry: 2:21
